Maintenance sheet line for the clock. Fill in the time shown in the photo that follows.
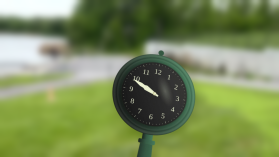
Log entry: 9:49
